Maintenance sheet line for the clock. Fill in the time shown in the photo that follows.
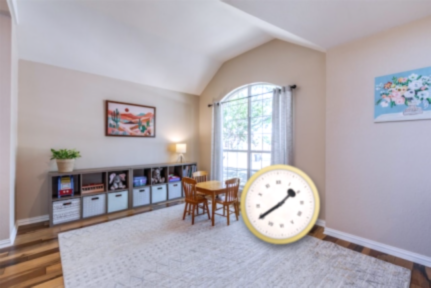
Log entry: 1:40
